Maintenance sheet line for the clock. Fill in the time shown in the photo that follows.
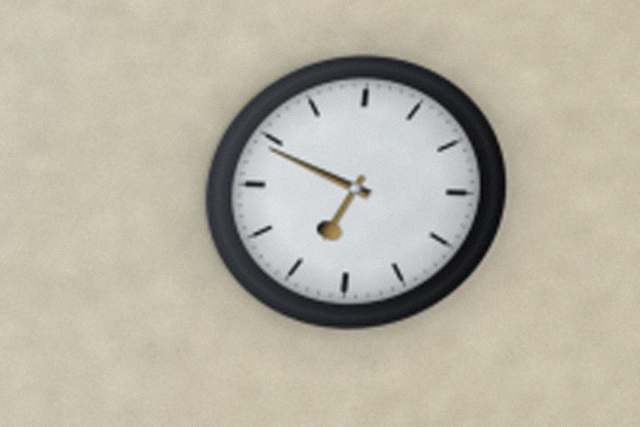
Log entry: 6:49
